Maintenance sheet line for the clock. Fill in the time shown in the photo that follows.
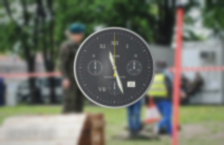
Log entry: 11:27
